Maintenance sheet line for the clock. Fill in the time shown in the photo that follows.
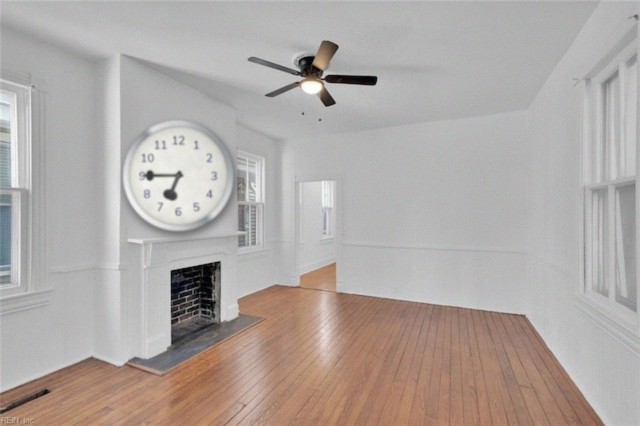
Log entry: 6:45
